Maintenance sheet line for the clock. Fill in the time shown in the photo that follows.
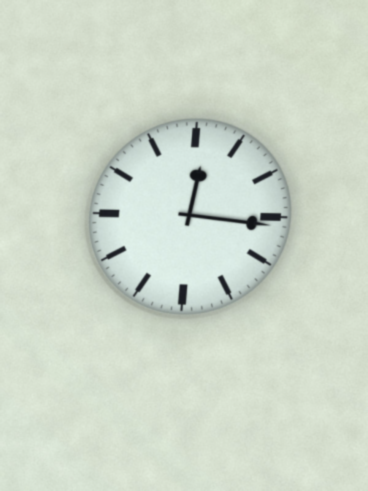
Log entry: 12:16
